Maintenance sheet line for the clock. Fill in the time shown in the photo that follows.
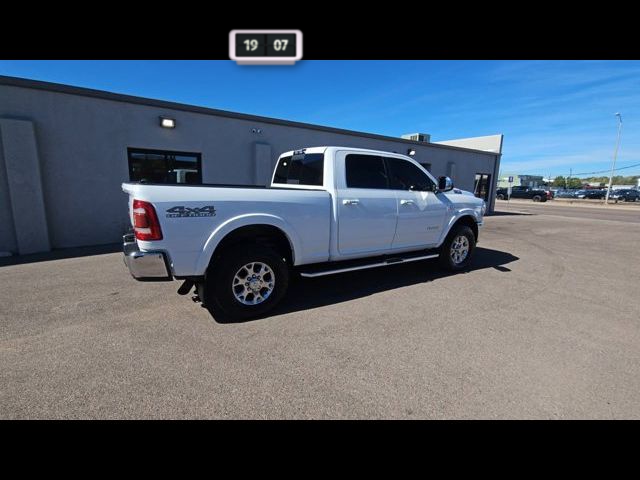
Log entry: 19:07
